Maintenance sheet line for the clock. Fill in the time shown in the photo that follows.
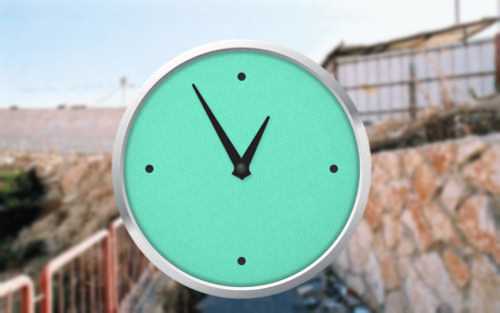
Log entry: 12:55
